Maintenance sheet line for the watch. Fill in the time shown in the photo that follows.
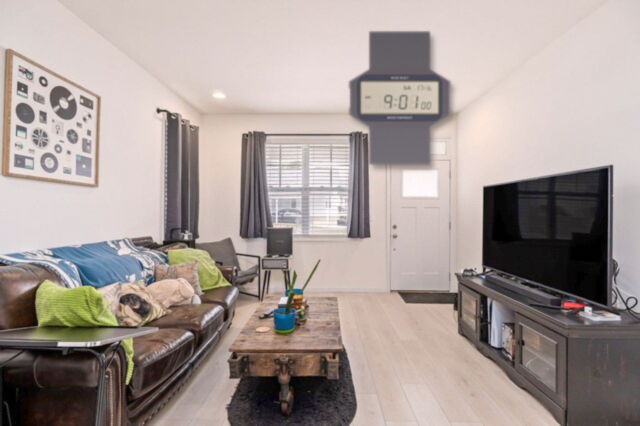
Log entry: 9:01
